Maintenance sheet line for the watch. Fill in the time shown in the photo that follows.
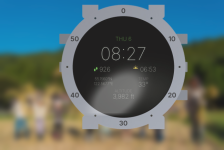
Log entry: 8:27
